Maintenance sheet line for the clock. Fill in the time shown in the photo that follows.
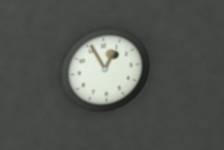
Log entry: 12:56
